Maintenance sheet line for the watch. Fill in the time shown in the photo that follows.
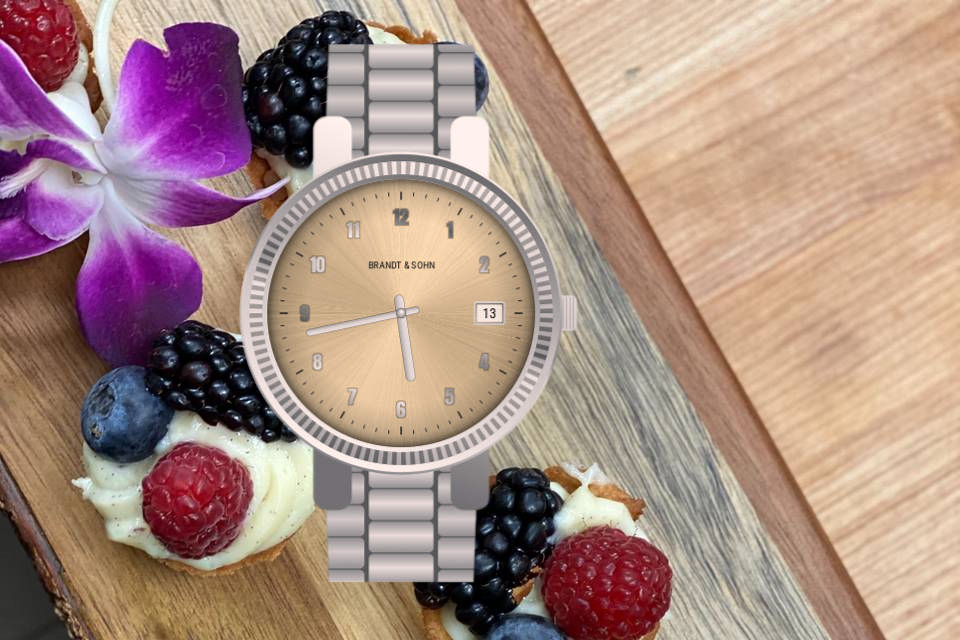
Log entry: 5:43
